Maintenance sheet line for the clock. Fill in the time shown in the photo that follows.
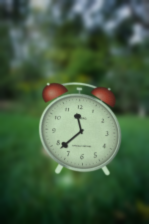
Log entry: 11:38
